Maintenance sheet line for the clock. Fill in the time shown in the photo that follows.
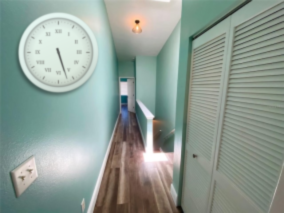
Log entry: 5:27
